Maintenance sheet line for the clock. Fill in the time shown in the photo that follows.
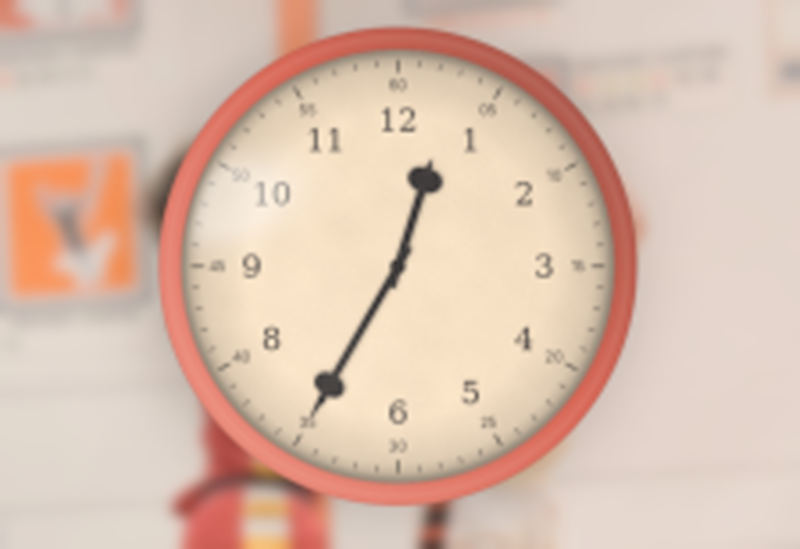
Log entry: 12:35
